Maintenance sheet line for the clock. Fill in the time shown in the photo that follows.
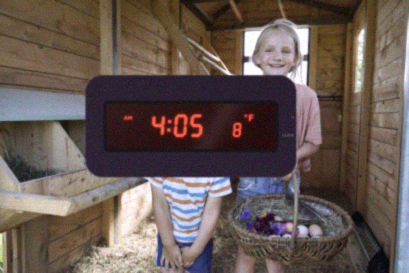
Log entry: 4:05
